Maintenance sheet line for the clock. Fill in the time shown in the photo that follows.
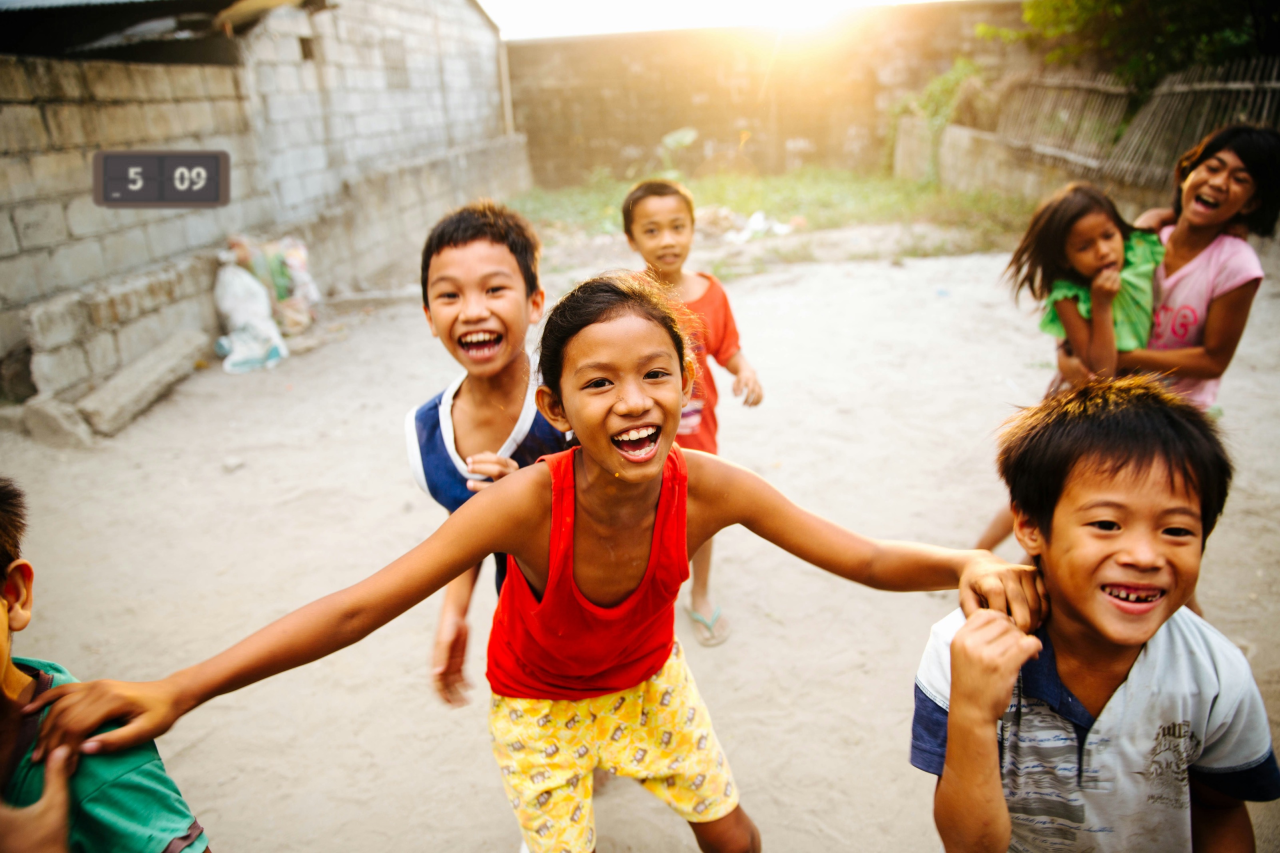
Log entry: 5:09
